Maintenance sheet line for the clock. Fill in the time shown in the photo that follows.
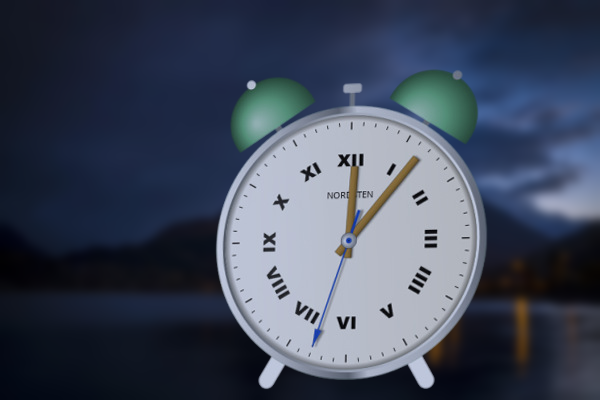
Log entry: 12:06:33
